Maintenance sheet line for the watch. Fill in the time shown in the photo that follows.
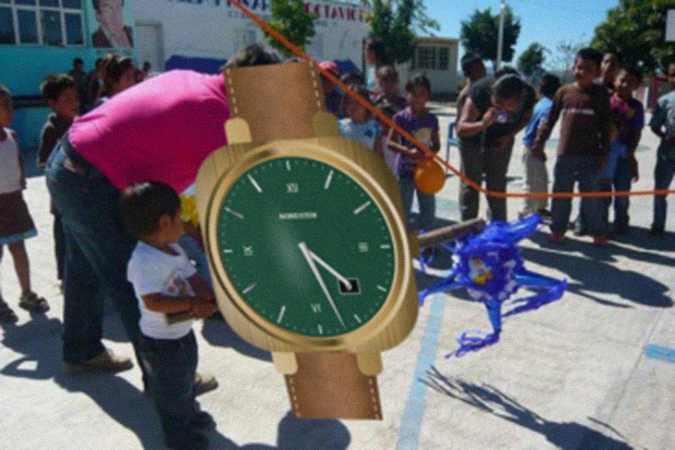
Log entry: 4:27
